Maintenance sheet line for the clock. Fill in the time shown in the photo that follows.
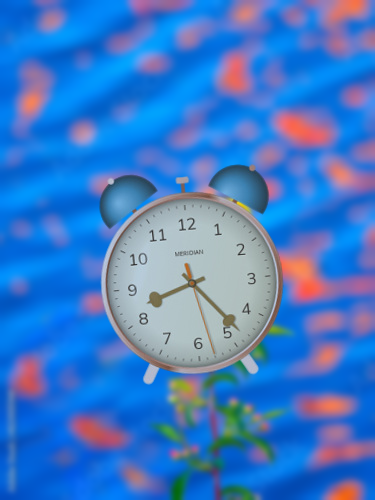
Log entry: 8:23:28
